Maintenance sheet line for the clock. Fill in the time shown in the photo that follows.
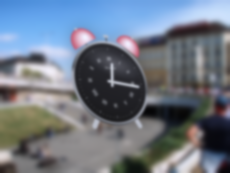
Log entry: 12:16
